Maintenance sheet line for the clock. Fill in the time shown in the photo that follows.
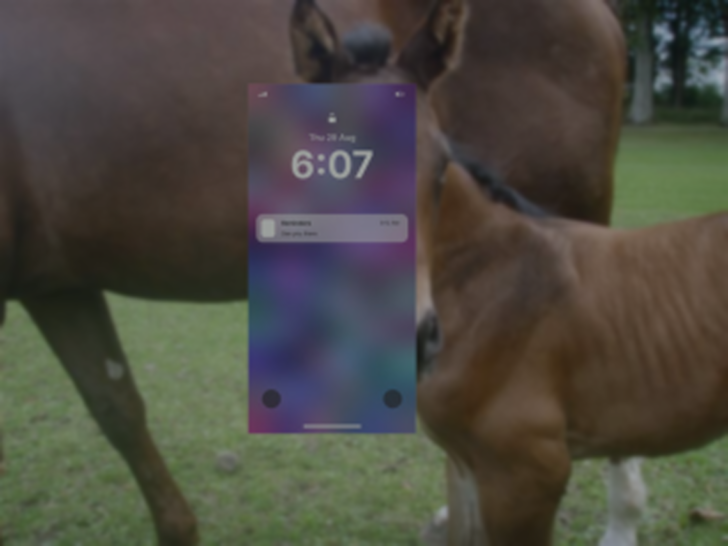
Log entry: 6:07
